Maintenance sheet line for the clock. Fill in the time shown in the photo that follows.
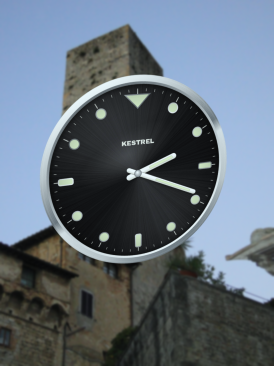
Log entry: 2:19
